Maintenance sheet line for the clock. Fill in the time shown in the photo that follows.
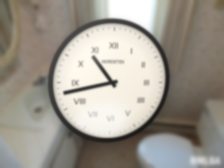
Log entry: 10:43
